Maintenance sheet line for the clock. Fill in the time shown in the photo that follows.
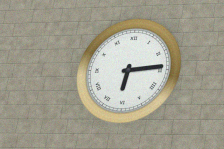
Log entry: 6:14
